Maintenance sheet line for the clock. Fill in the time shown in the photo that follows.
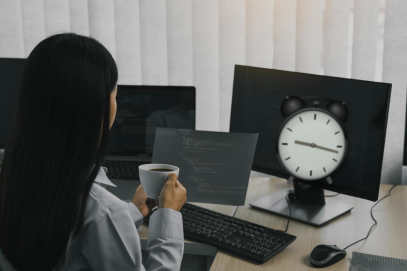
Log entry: 9:17
